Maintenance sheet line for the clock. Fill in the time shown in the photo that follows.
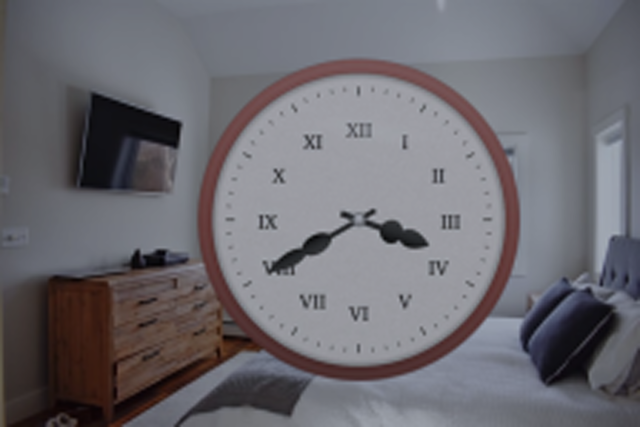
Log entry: 3:40
